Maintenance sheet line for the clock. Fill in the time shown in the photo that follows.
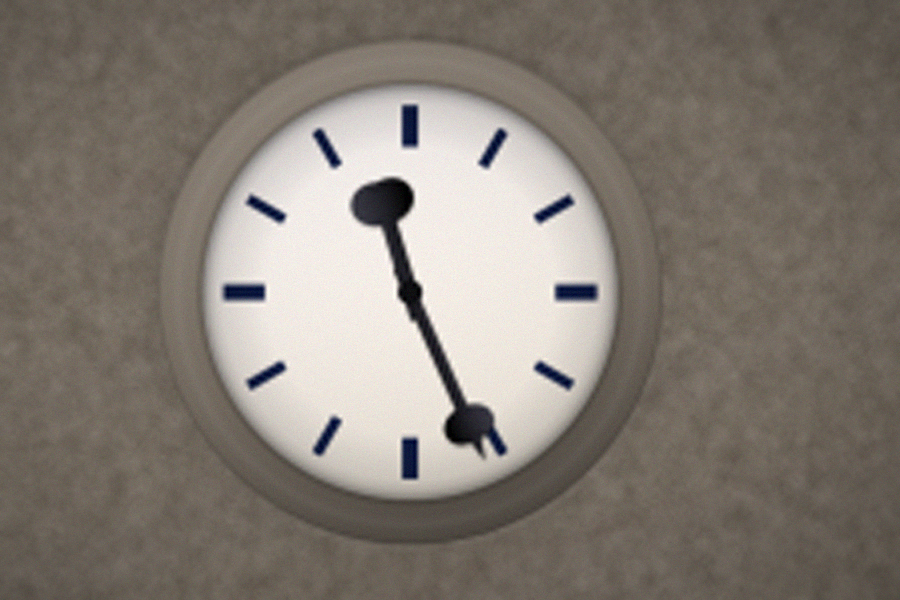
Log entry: 11:26
